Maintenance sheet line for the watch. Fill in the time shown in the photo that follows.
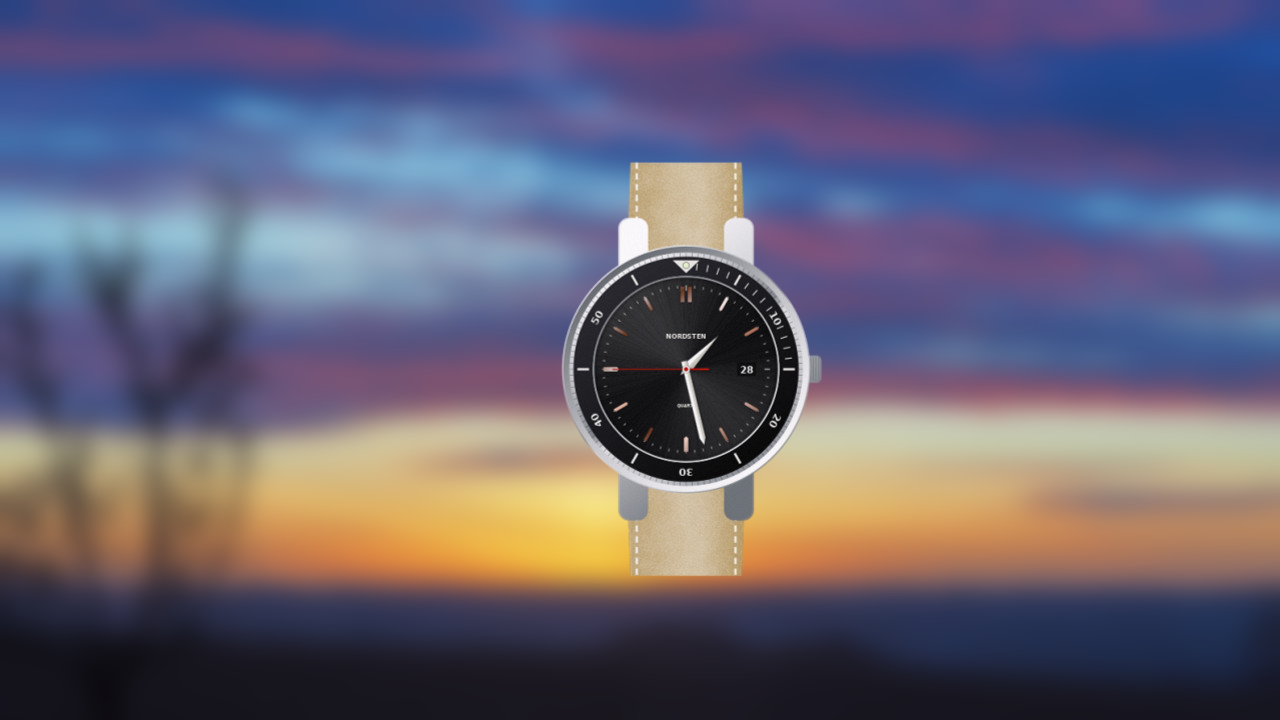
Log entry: 1:27:45
